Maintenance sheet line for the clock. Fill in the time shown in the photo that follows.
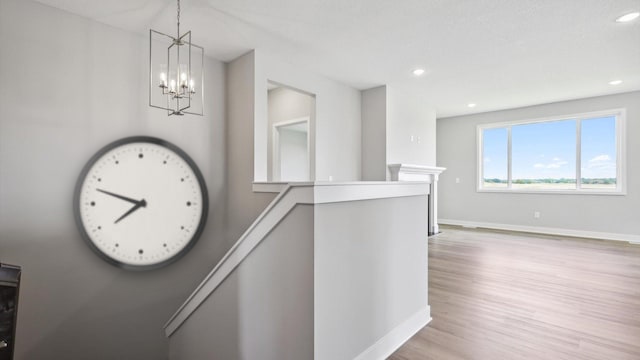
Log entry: 7:48
